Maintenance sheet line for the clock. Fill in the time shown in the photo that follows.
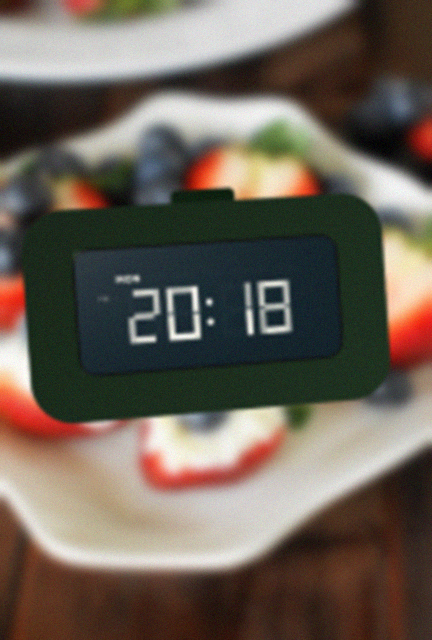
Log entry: 20:18
